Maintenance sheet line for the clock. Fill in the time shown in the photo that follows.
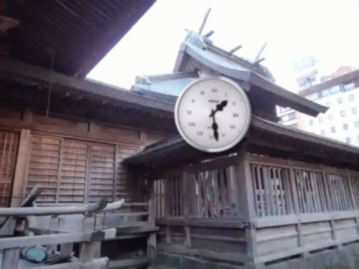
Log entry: 1:28
